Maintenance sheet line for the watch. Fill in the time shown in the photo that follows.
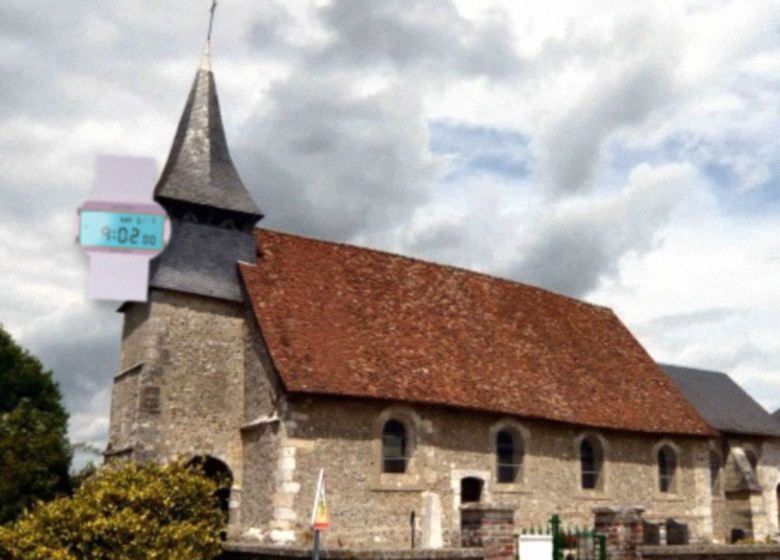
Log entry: 9:02
